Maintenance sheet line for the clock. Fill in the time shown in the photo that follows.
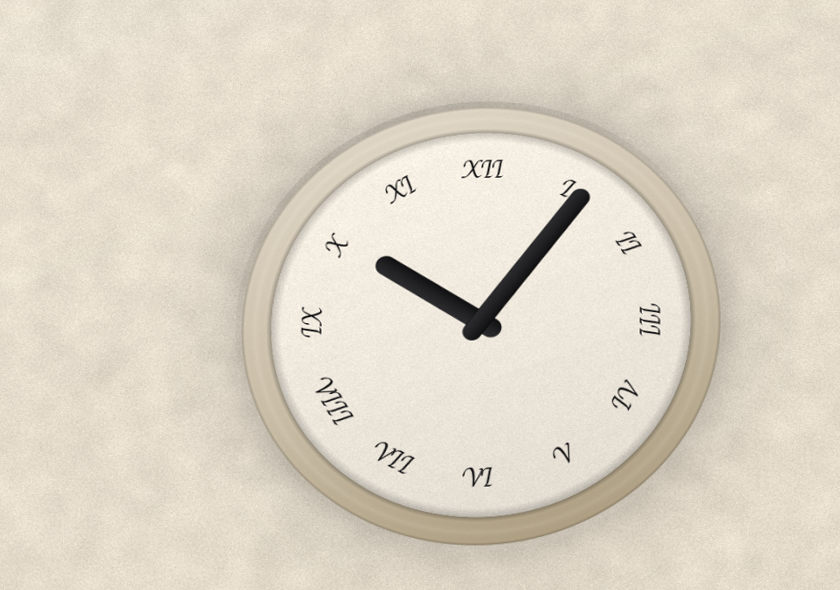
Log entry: 10:06
